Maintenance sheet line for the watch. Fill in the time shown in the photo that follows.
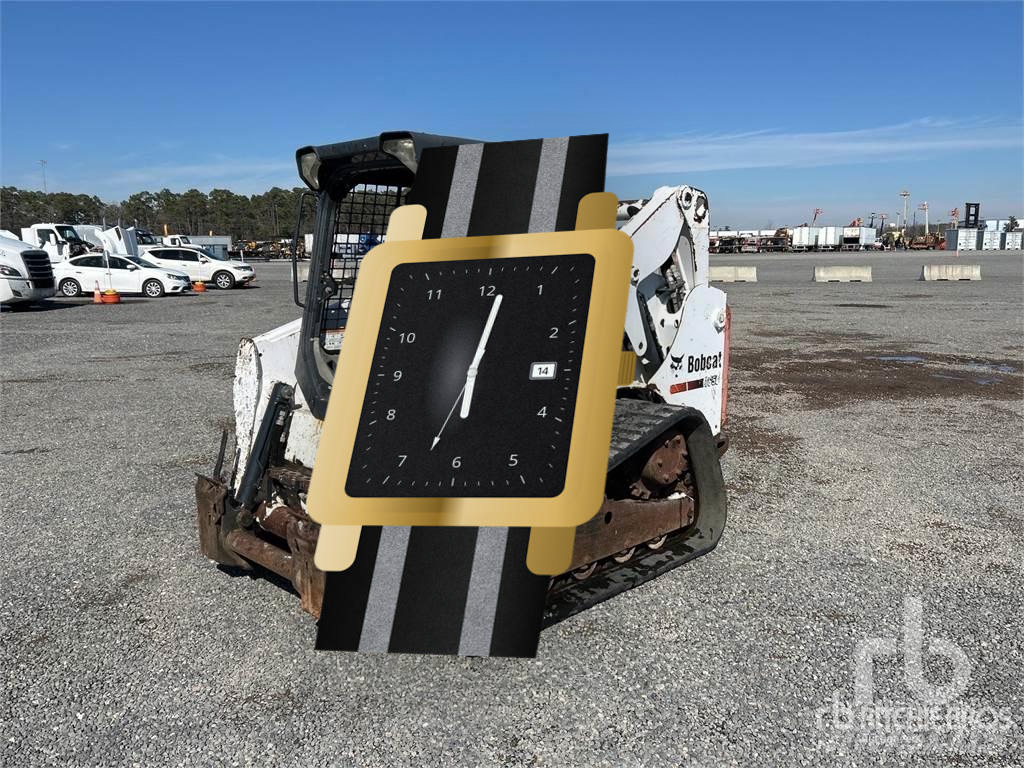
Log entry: 6:01:33
